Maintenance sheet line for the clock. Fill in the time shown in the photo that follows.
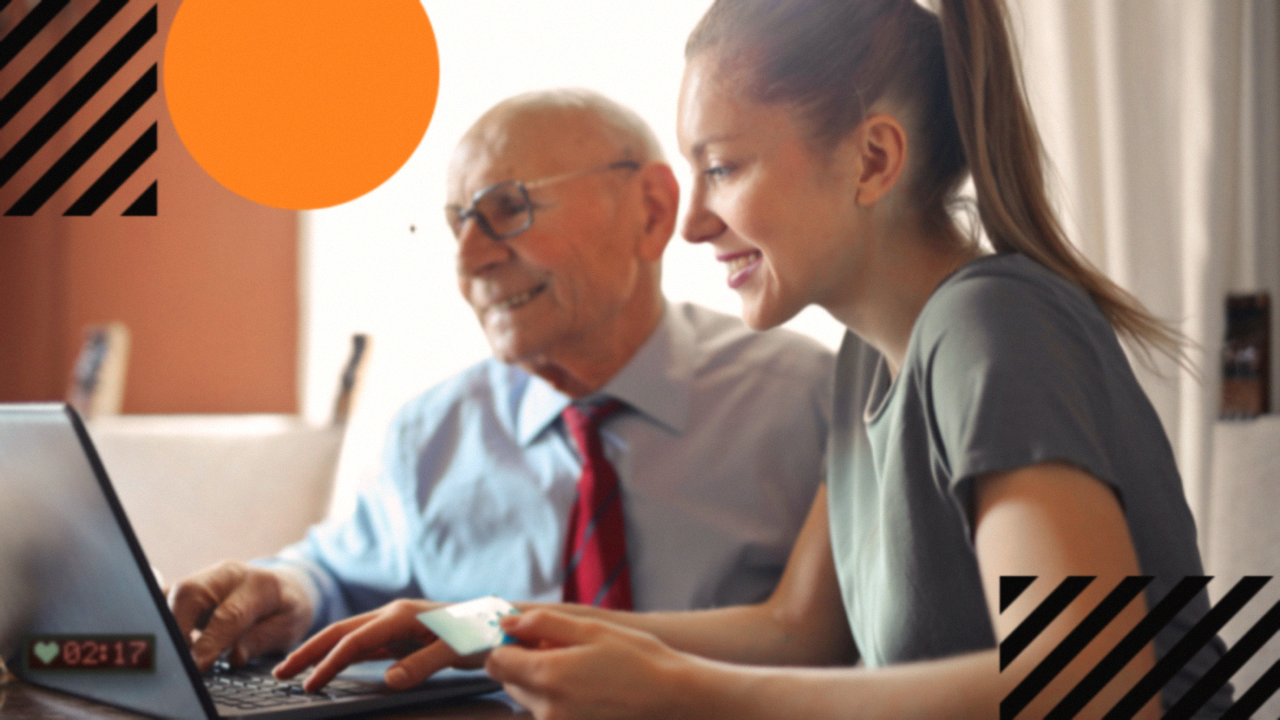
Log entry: 2:17
